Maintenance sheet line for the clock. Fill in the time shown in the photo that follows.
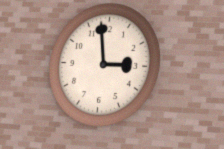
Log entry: 2:58
